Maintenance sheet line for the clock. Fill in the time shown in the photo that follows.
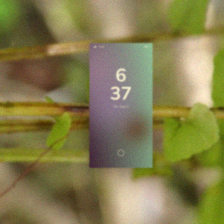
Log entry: 6:37
